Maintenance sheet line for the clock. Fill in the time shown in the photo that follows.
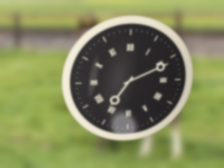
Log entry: 7:11
